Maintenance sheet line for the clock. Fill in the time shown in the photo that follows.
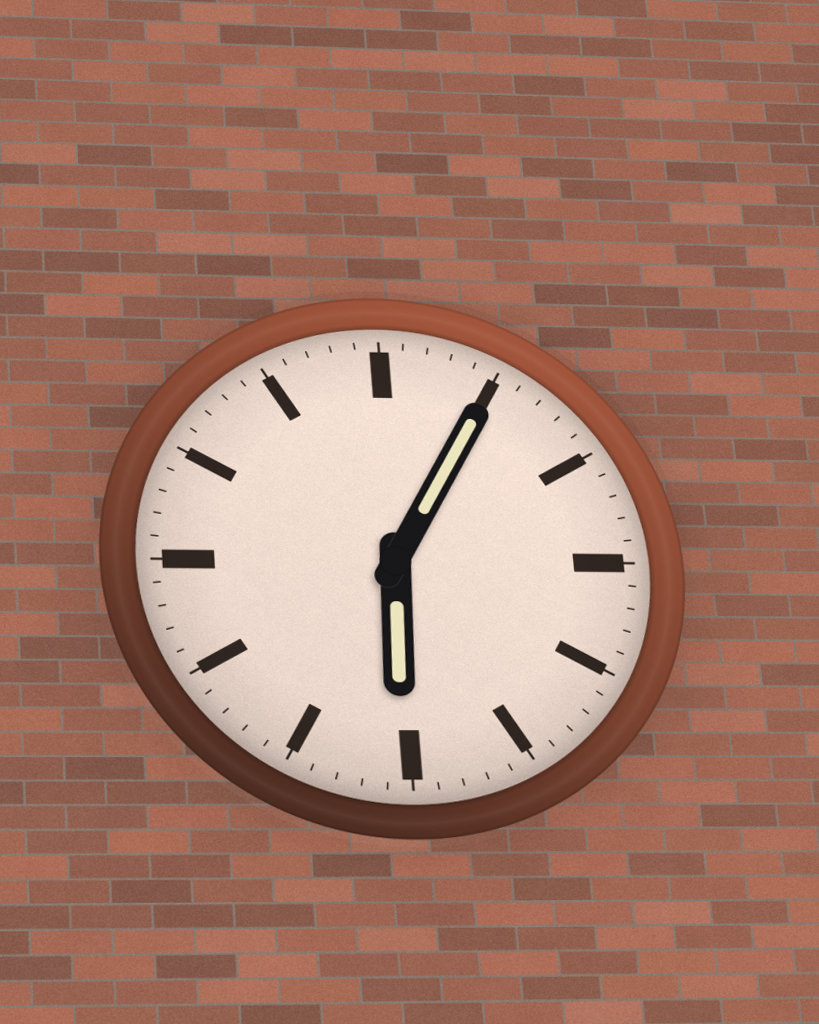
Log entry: 6:05
